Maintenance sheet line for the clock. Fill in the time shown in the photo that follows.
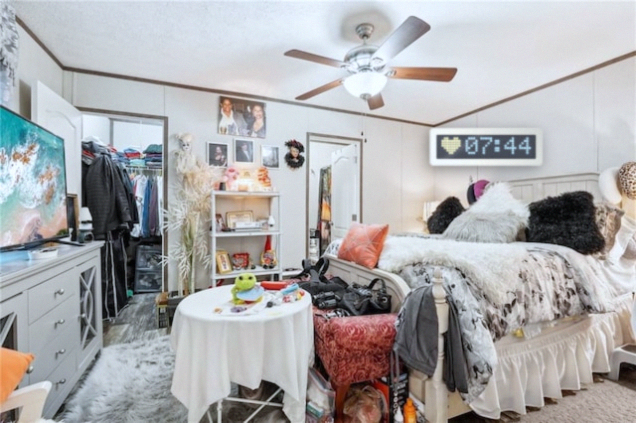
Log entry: 7:44
